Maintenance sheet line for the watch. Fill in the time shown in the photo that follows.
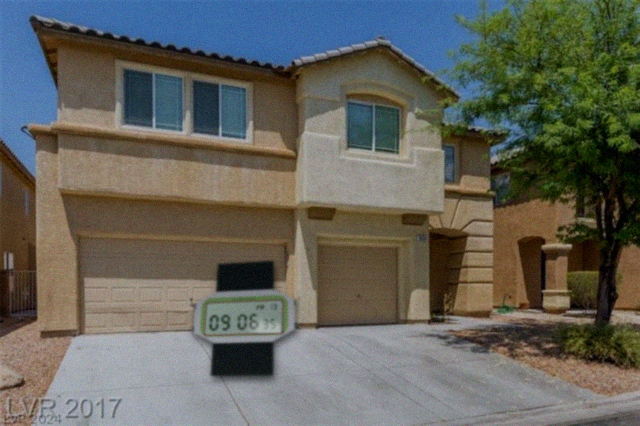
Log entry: 9:06
